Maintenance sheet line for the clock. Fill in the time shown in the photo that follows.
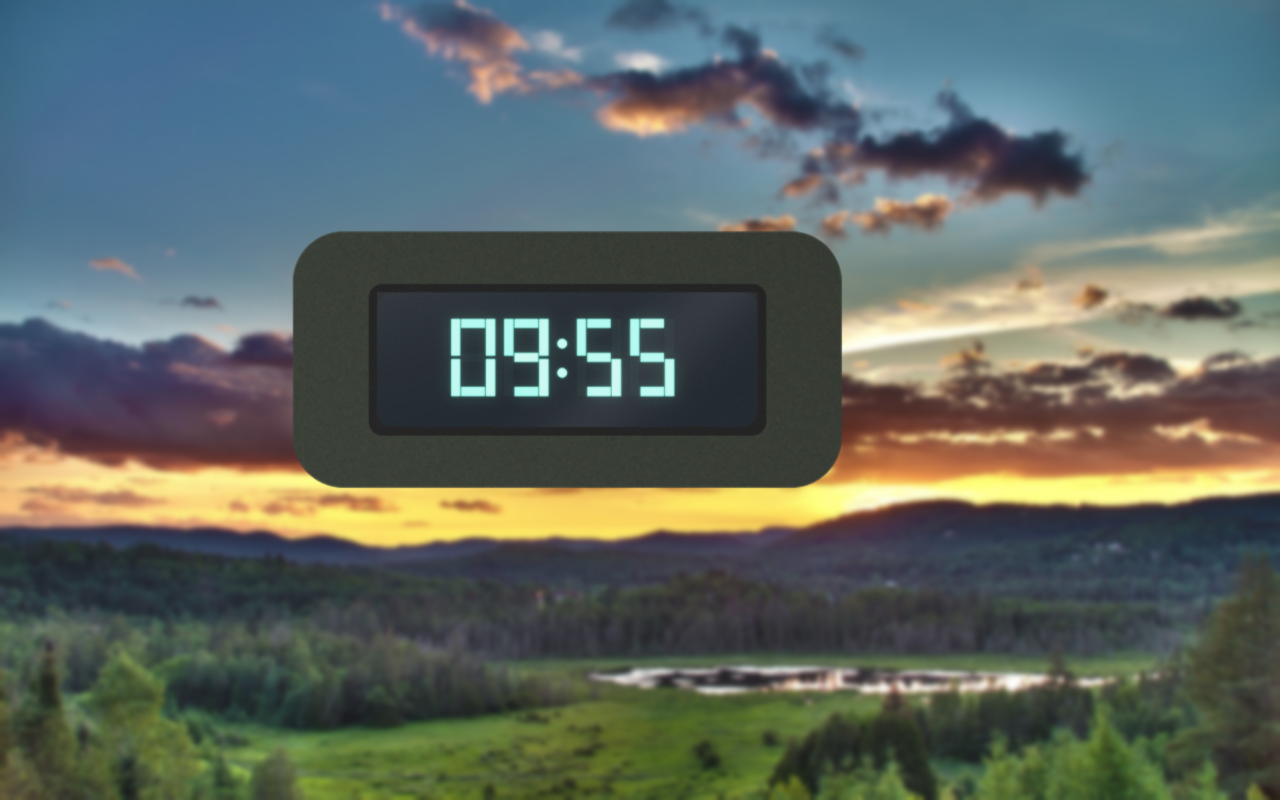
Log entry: 9:55
